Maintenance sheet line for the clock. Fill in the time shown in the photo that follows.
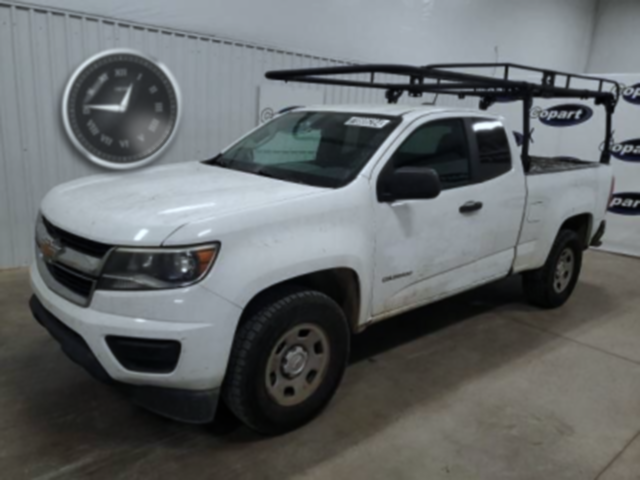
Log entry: 12:46
